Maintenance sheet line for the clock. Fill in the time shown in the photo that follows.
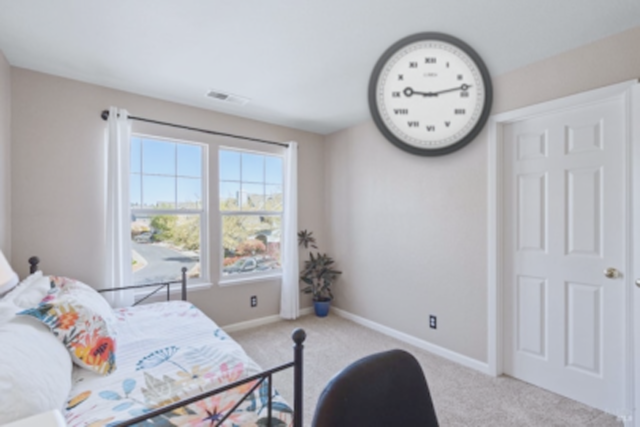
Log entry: 9:13
